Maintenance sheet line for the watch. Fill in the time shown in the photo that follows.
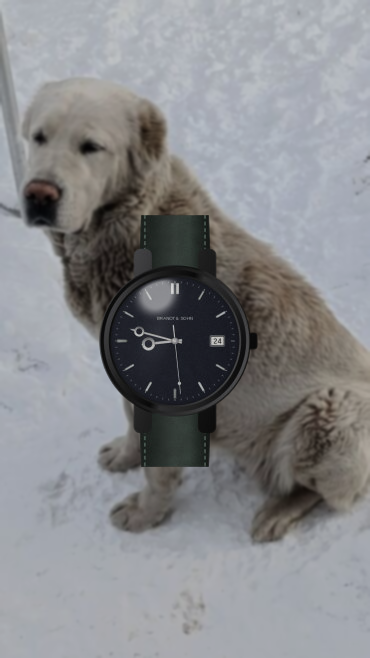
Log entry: 8:47:29
